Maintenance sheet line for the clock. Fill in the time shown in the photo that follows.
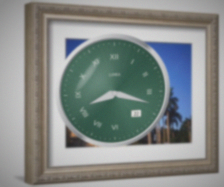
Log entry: 8:18
